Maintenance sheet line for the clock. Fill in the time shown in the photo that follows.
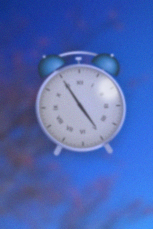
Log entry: 4:55
